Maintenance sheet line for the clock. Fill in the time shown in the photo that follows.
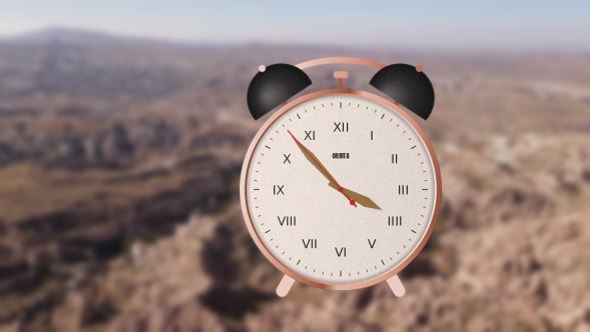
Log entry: 3:52:53
